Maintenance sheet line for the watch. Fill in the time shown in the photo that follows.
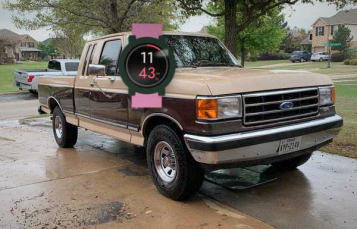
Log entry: 11:43
